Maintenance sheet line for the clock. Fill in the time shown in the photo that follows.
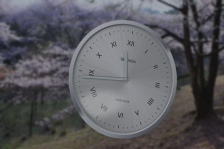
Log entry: 11:44
